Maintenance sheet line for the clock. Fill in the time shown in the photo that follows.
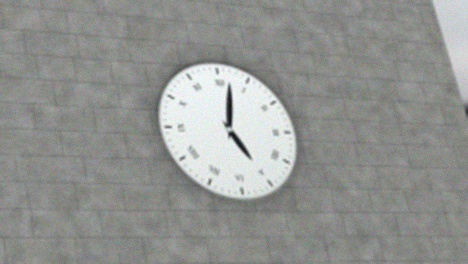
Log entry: 5:02
